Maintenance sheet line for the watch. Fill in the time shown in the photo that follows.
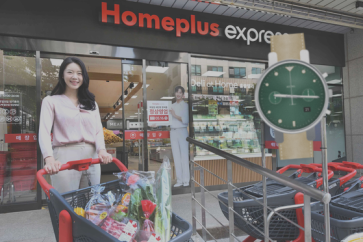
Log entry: 9:16
